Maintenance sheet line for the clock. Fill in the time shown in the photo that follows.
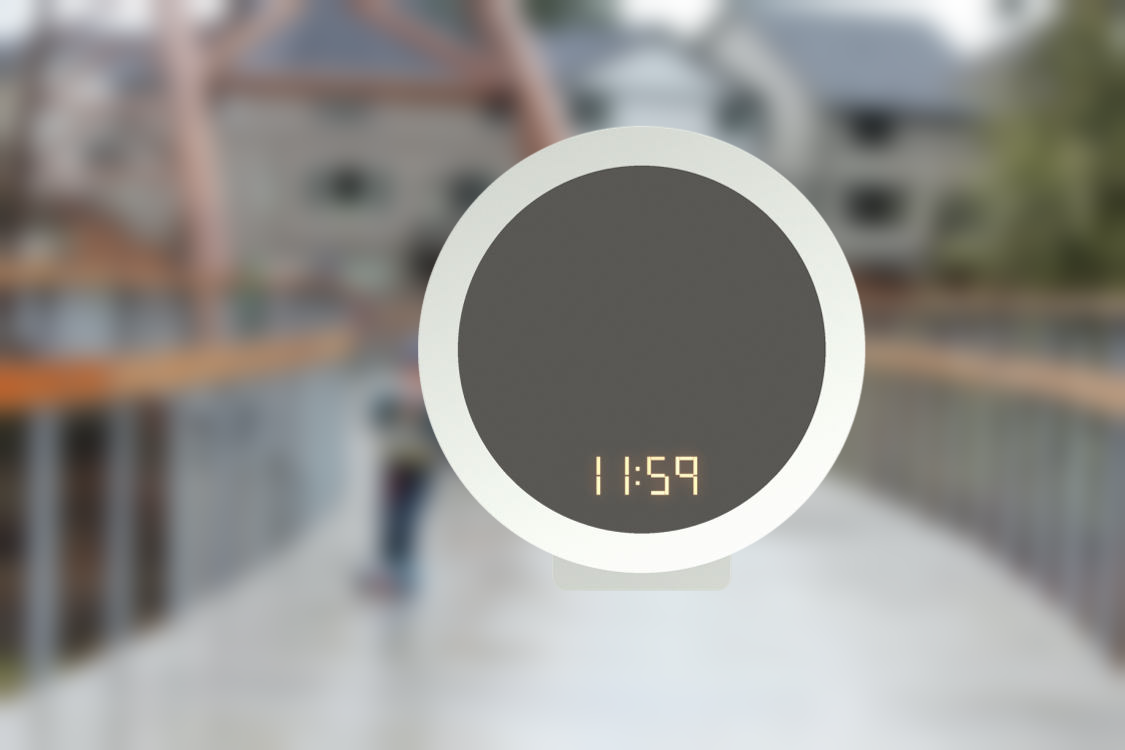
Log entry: 11:59
